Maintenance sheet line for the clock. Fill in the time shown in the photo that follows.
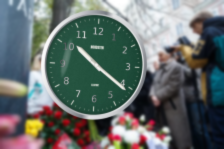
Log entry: 10:21
